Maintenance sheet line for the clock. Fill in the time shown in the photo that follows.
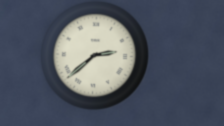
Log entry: 2:38
